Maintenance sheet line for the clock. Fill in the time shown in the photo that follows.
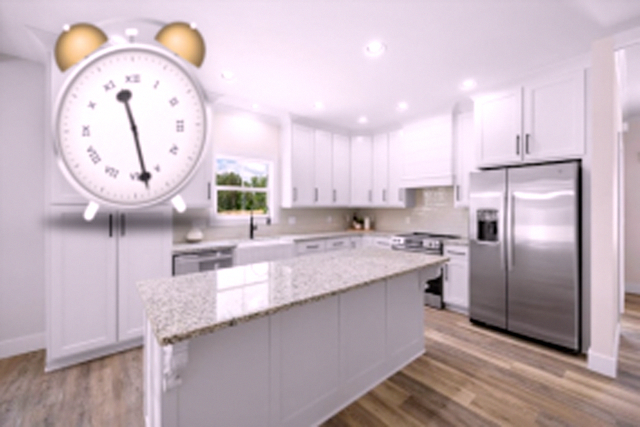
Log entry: 11:28
